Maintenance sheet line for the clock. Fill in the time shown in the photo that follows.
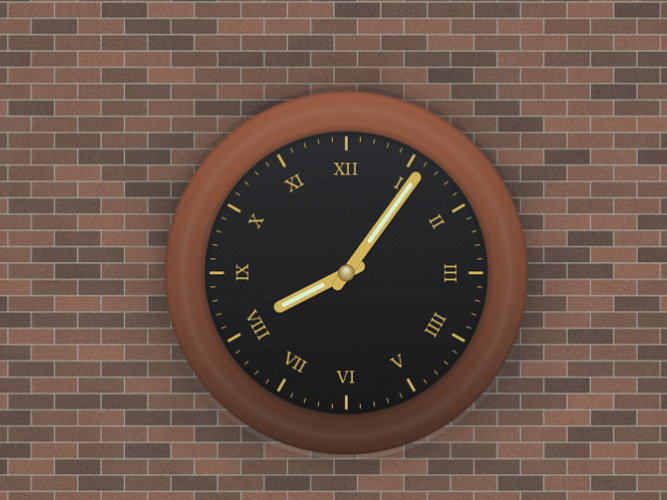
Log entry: 8:06
